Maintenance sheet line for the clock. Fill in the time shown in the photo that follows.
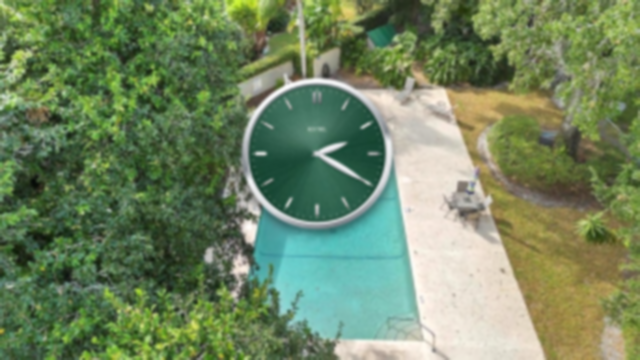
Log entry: 2:20
